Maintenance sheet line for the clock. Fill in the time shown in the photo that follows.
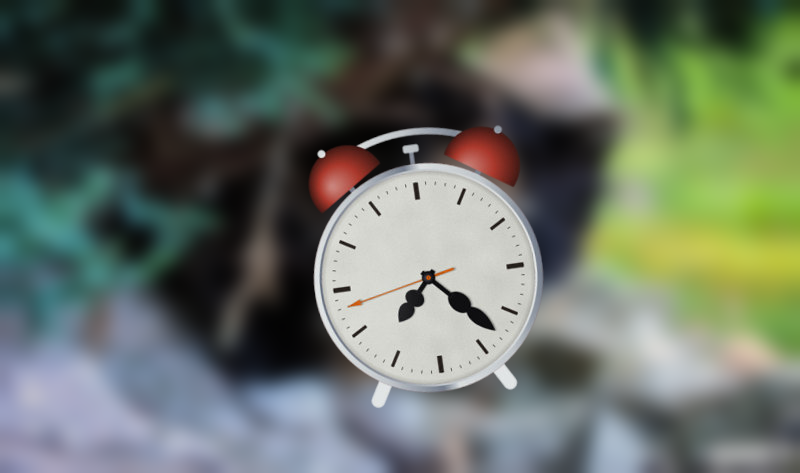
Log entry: 7:22:43
